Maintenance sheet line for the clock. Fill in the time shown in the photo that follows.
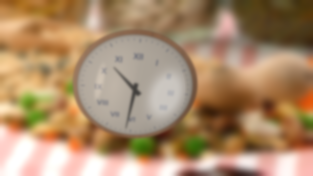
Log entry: 10:31
